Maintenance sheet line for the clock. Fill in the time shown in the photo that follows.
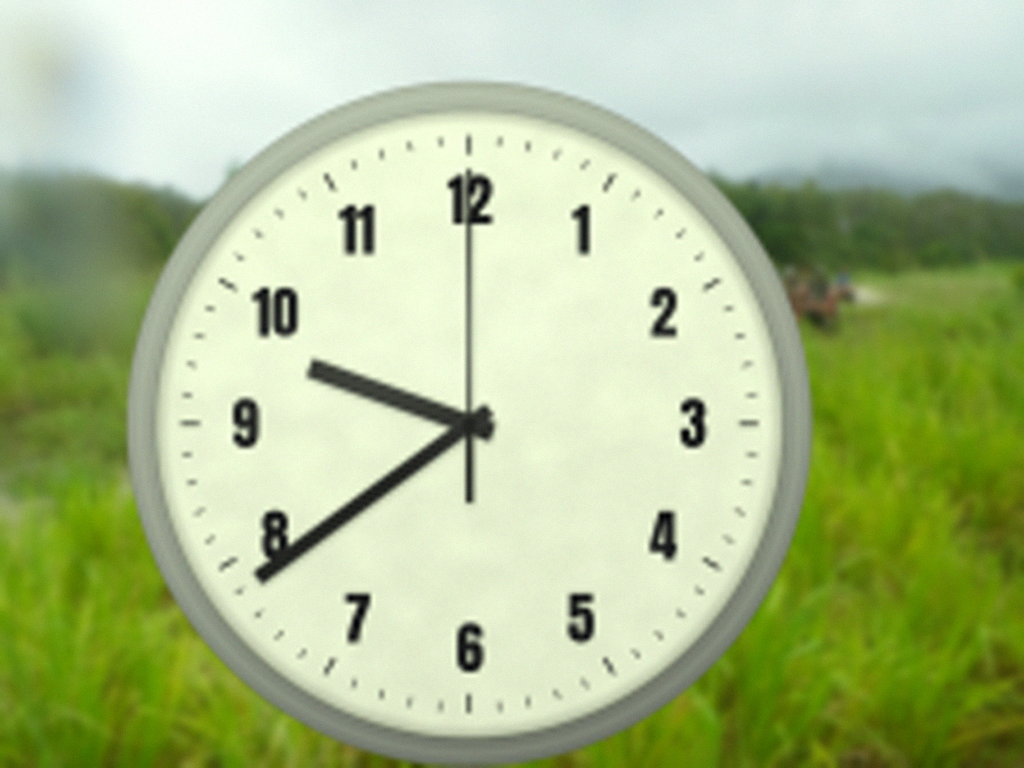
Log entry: 9:39:00
